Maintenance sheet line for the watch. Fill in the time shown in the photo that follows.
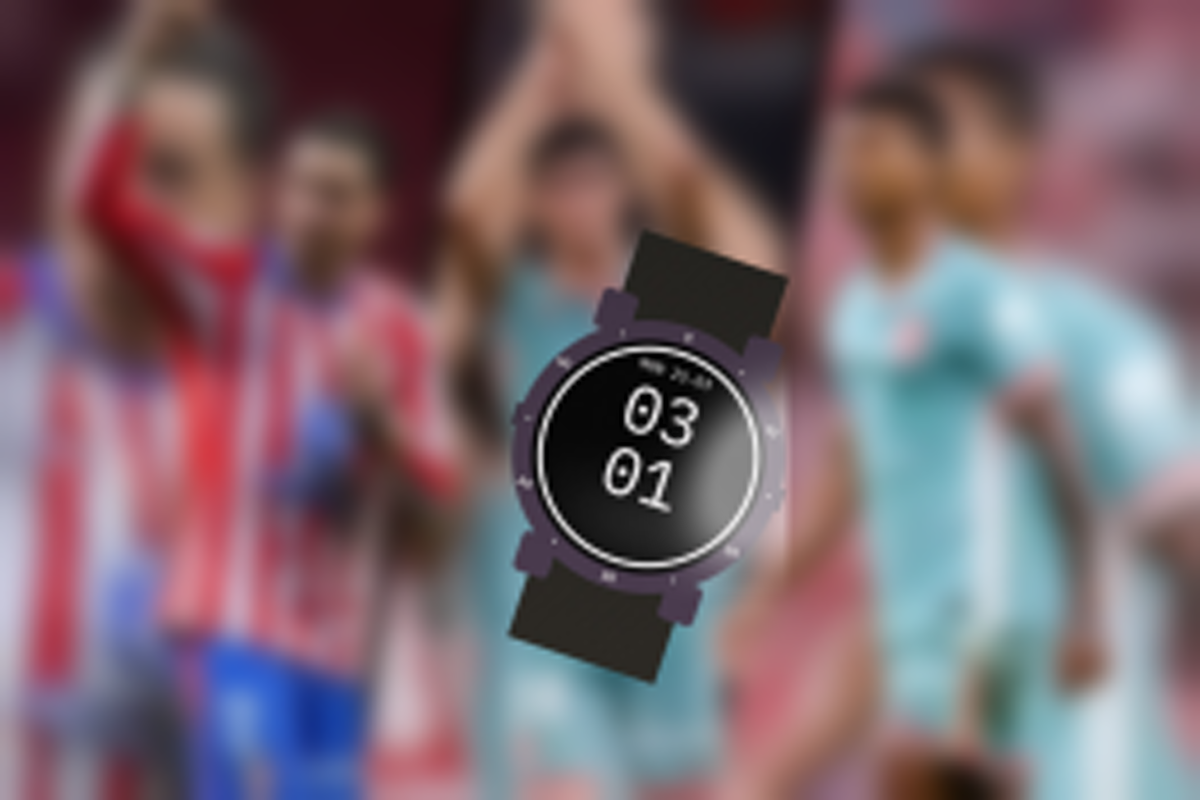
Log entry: 3:01
